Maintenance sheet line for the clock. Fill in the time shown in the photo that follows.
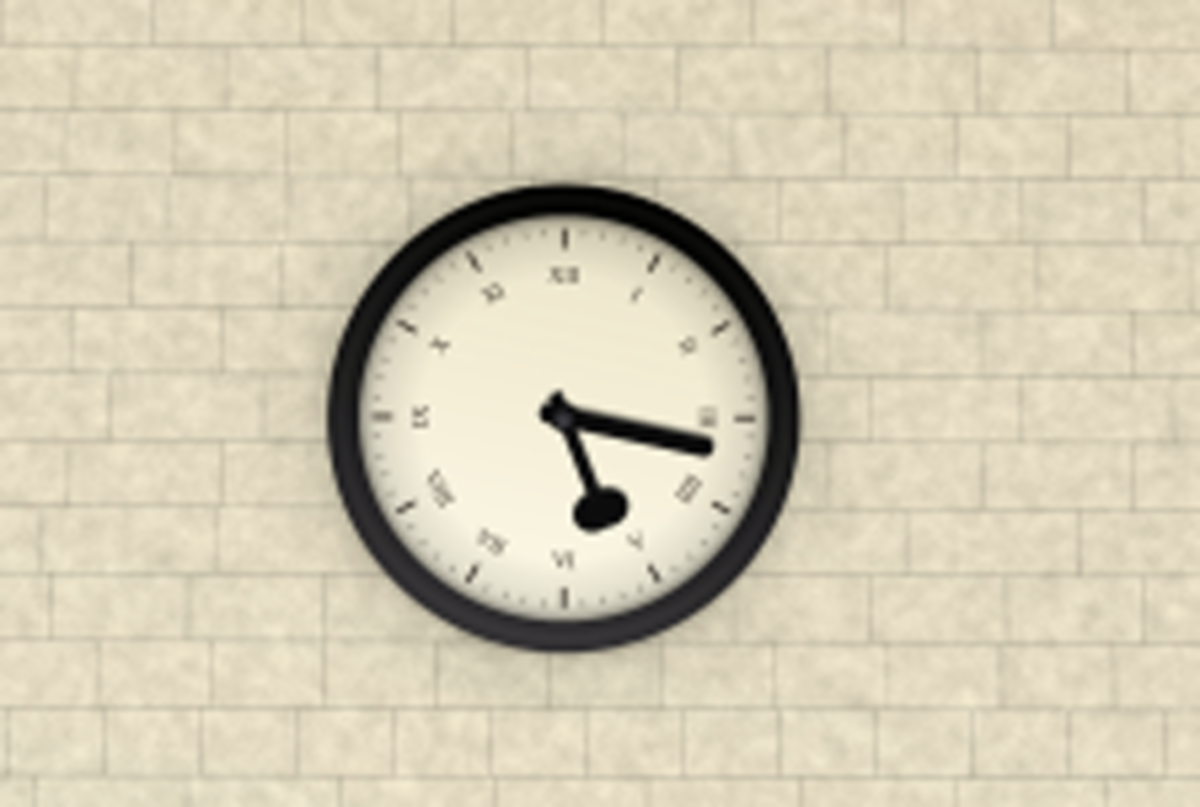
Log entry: 5:17
